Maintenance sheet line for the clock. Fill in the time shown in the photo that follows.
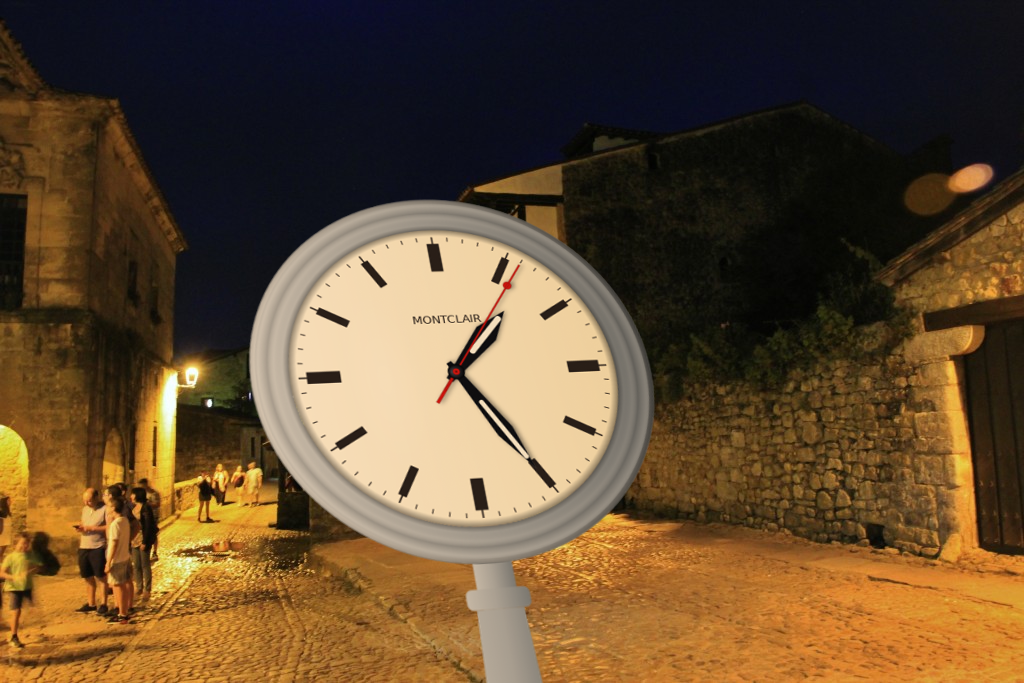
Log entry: 1:25:06
